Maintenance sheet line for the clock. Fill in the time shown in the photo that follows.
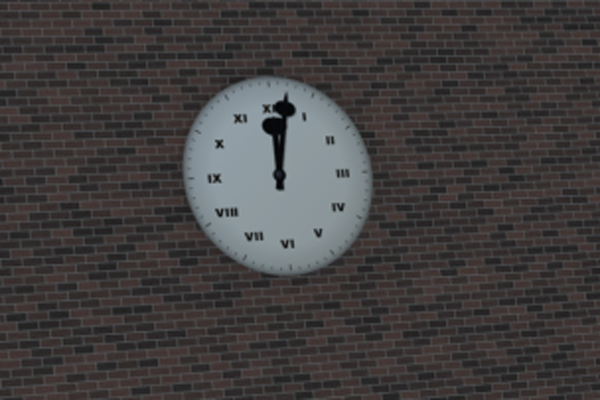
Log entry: 12:02
